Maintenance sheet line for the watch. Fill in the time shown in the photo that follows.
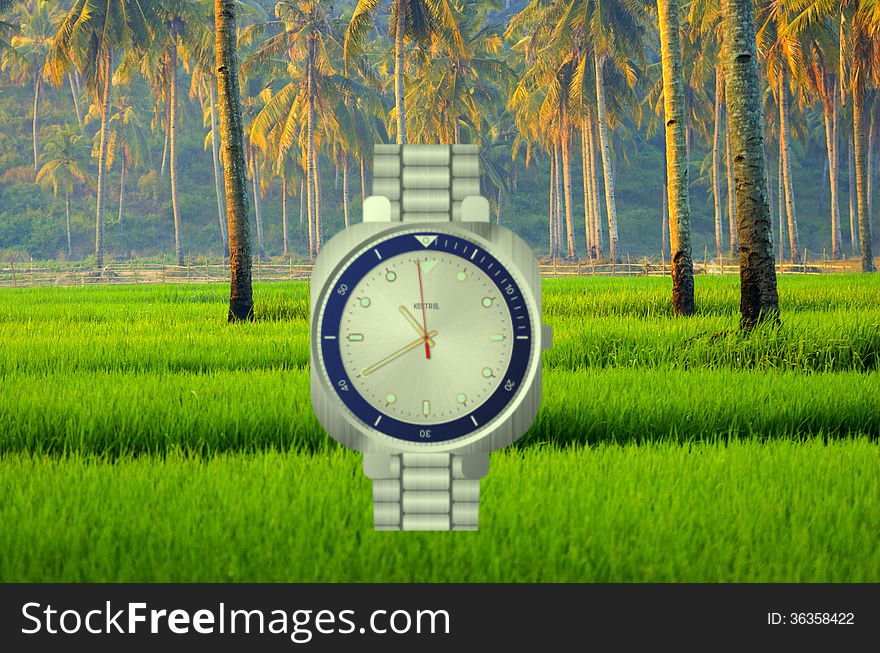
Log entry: 10:39:59
